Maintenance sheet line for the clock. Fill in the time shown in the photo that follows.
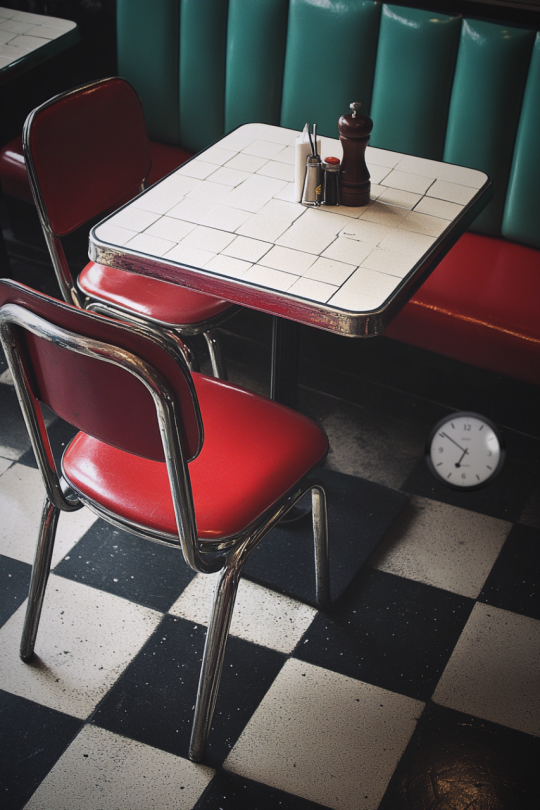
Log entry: 6:51
